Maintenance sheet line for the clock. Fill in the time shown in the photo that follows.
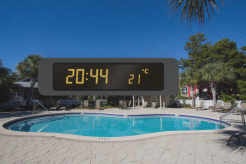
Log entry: 20:44
